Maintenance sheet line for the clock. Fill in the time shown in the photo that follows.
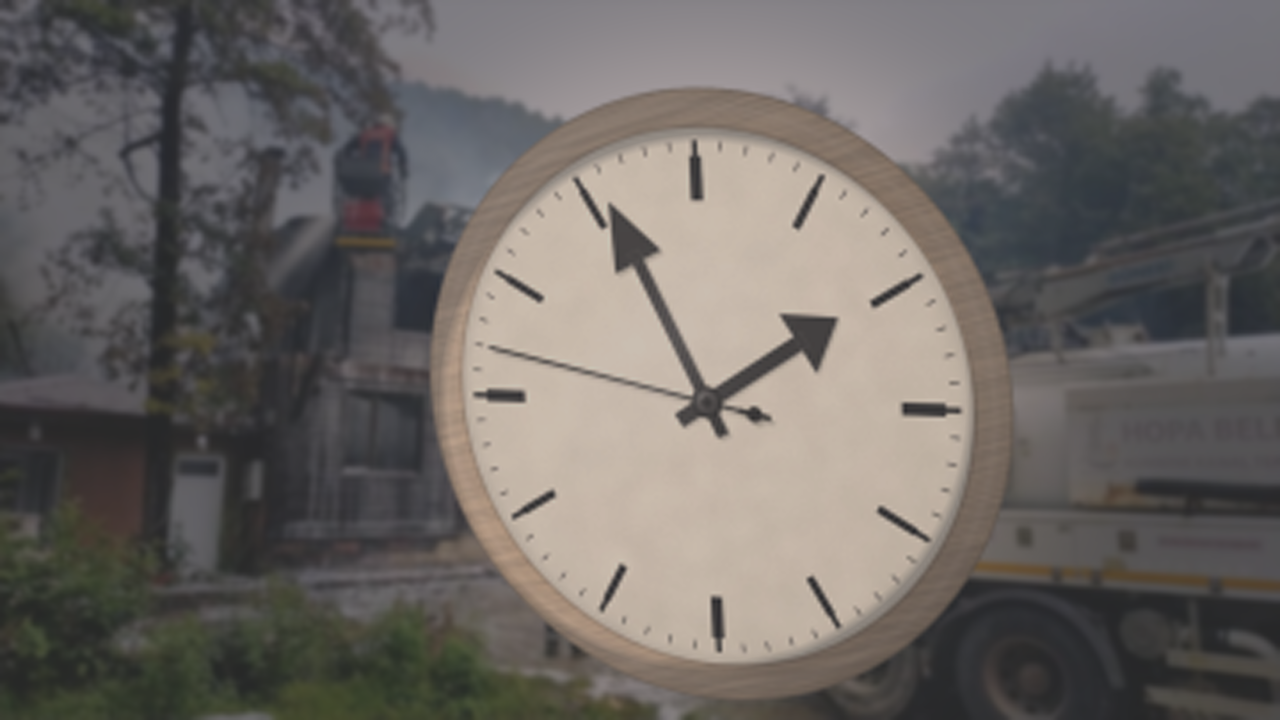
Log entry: 1:55:47
